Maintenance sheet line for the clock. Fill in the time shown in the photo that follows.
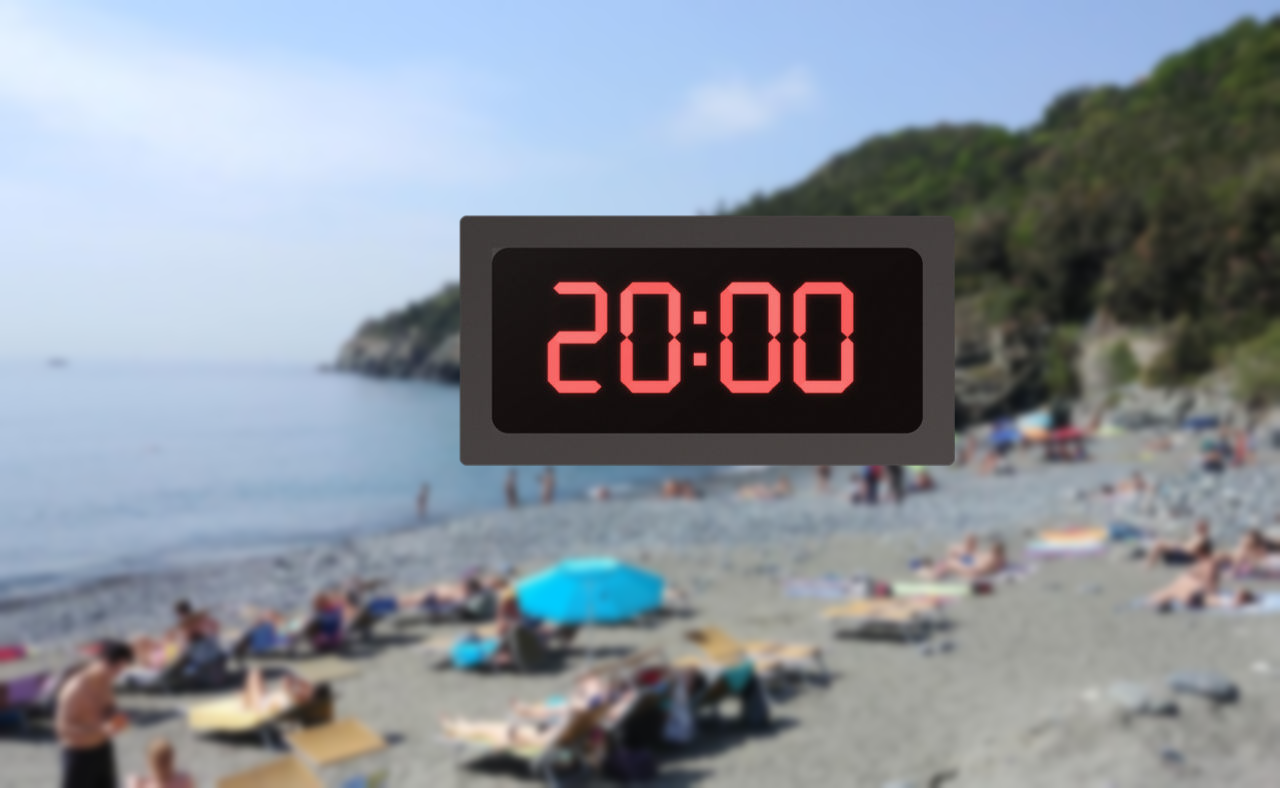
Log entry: 20:00
